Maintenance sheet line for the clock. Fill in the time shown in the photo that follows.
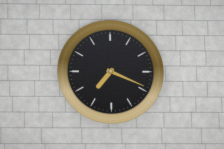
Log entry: 7:19
